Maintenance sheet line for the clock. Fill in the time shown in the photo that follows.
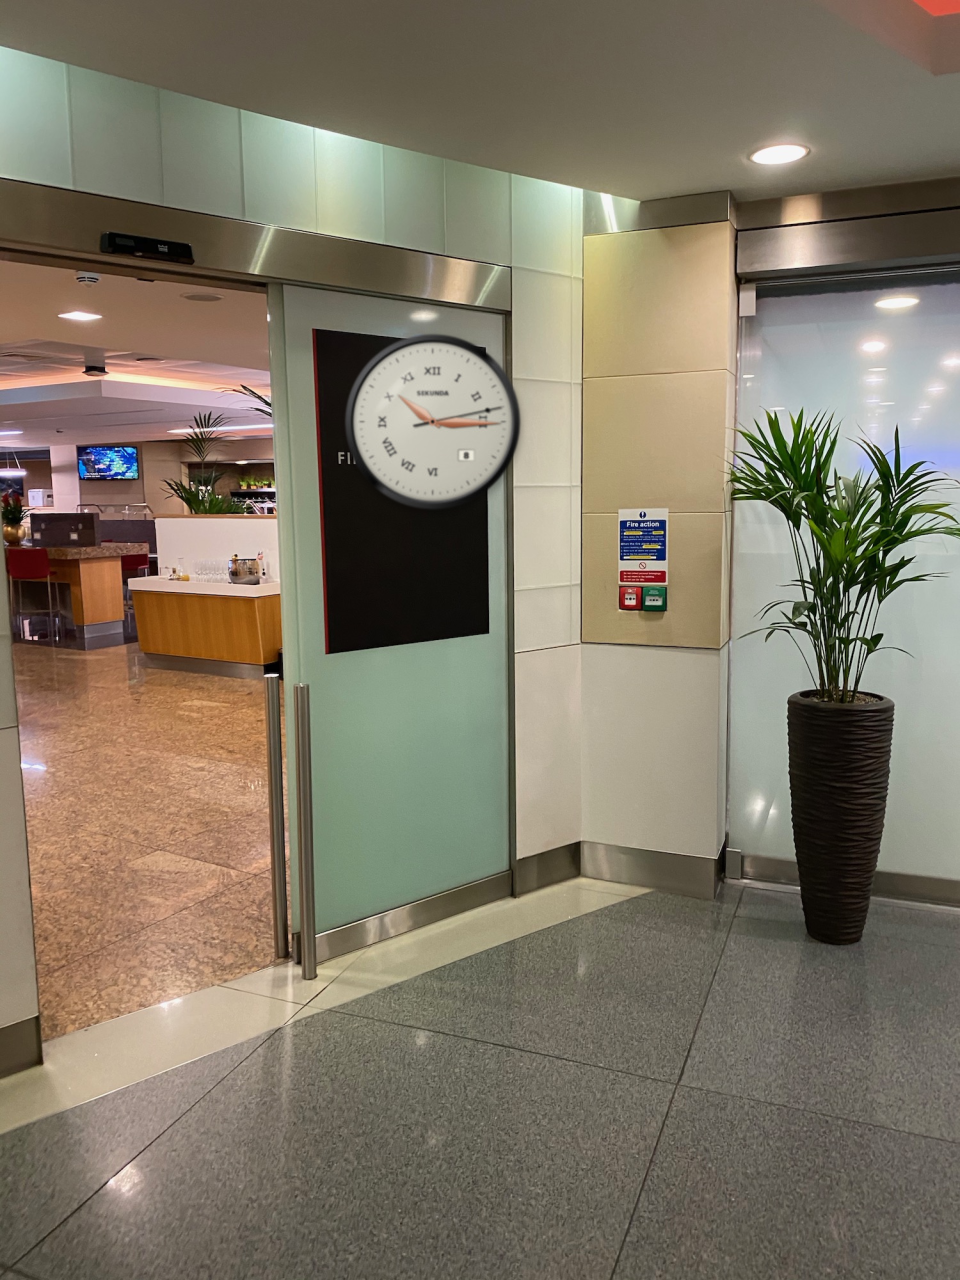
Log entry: 10:15:13
